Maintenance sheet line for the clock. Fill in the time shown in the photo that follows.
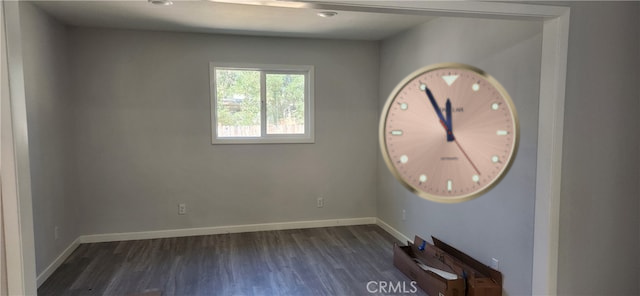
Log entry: 11:55:24
